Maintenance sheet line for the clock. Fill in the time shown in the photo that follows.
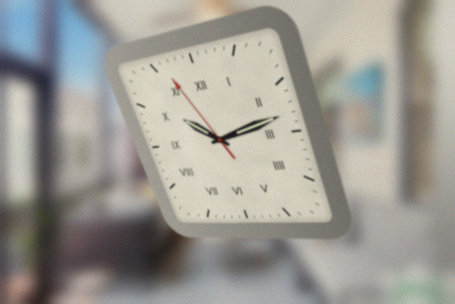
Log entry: 10:12:56
